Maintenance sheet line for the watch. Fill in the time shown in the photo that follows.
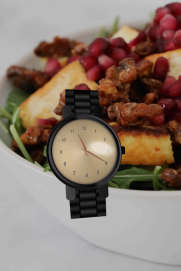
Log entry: 11:20
